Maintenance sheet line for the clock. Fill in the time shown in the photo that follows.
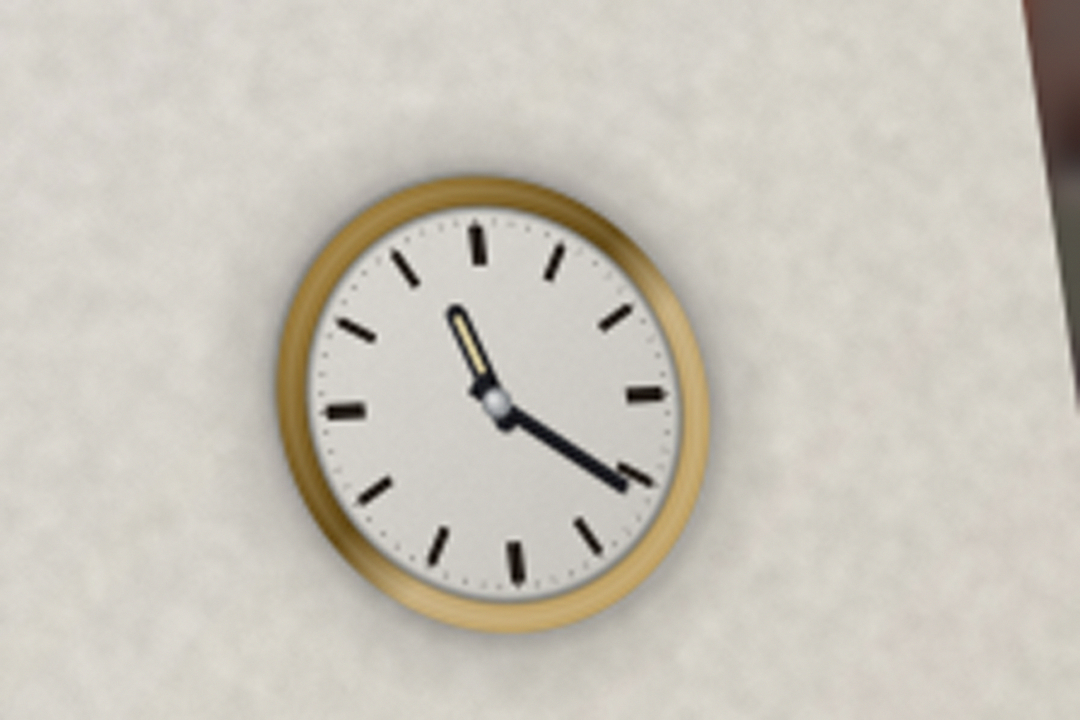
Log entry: 11:21
